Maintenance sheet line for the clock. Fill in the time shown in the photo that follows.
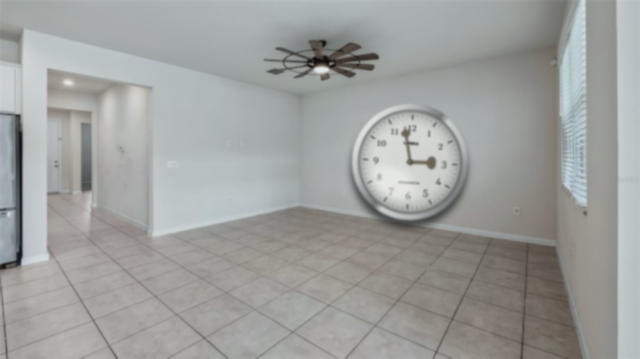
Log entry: 2:58
